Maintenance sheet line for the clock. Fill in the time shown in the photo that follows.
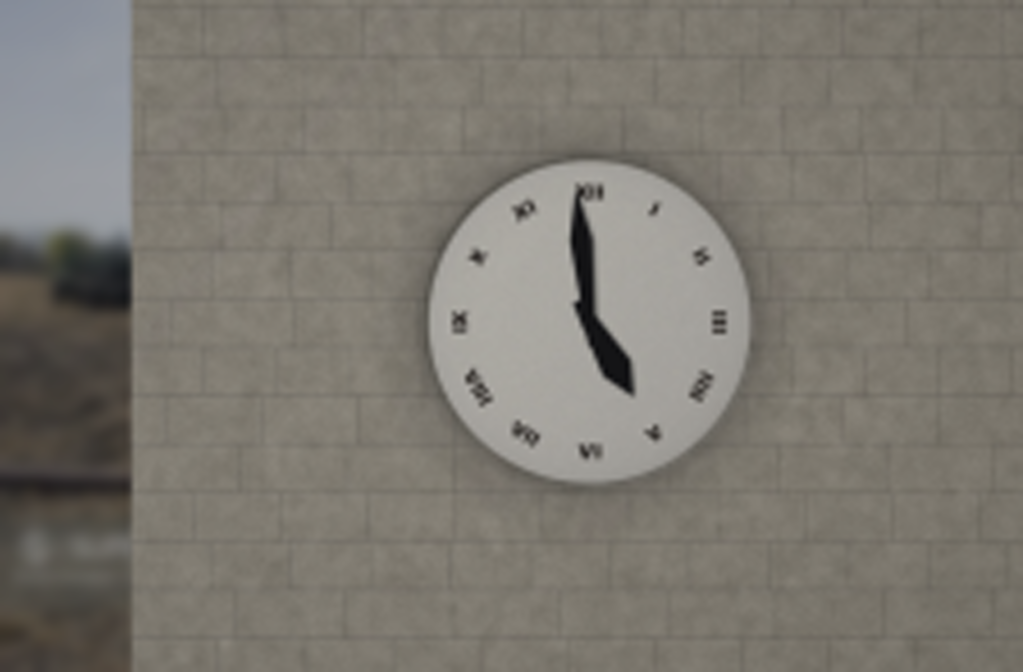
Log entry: 4:59
